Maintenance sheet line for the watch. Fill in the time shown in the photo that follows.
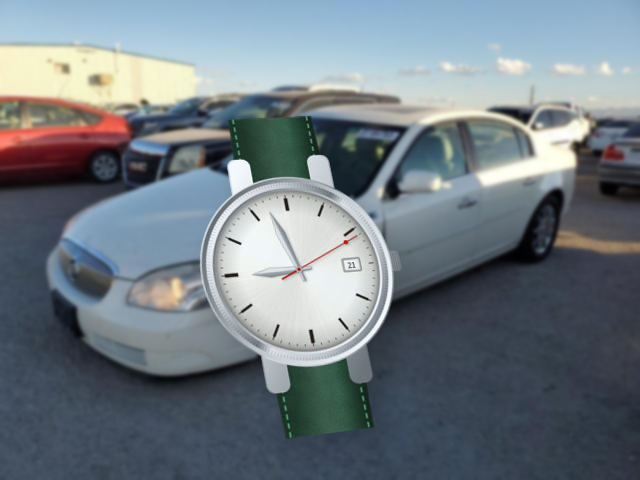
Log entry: 8:57:11
